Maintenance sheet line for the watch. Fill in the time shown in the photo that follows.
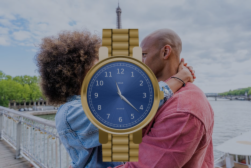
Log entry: 11:22
